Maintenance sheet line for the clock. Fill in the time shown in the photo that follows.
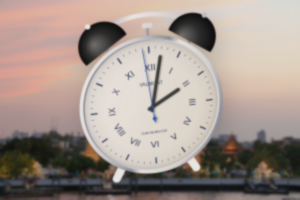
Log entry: 2:01:59
